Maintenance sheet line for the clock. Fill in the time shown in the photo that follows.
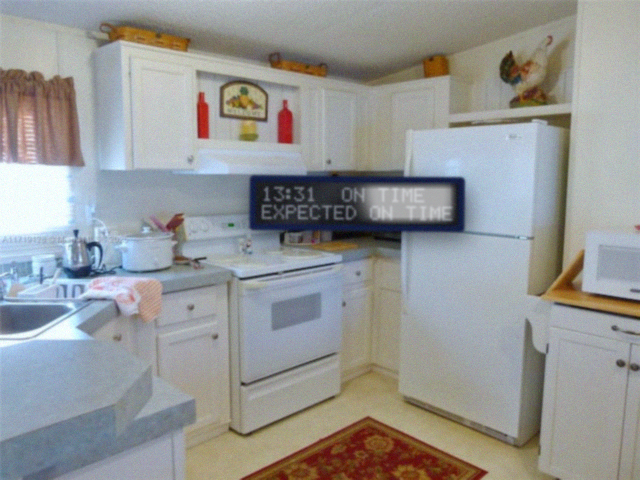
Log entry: 13:31
